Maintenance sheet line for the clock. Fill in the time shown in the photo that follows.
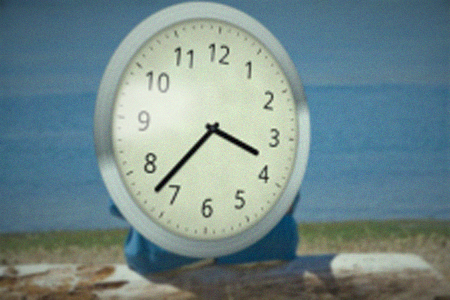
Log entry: 3:37
